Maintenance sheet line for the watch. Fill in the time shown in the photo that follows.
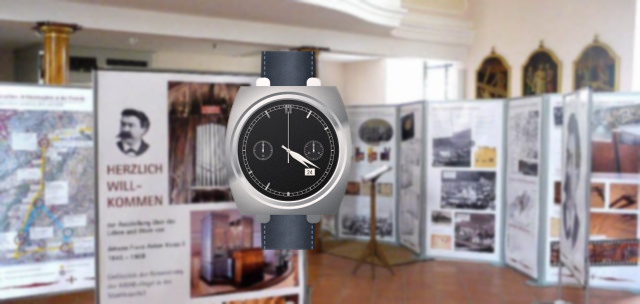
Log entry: 4:20
